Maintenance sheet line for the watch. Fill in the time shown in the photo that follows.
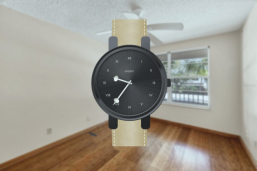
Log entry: 9:36
